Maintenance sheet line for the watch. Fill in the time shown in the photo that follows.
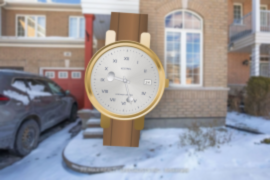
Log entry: 9:27
